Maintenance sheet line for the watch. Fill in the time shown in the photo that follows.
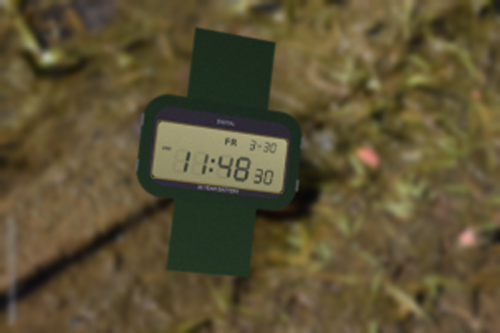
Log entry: 11:48:30
